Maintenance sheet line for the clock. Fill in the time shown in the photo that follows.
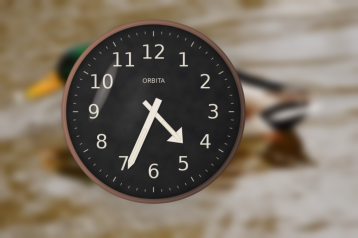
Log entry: 4:34
